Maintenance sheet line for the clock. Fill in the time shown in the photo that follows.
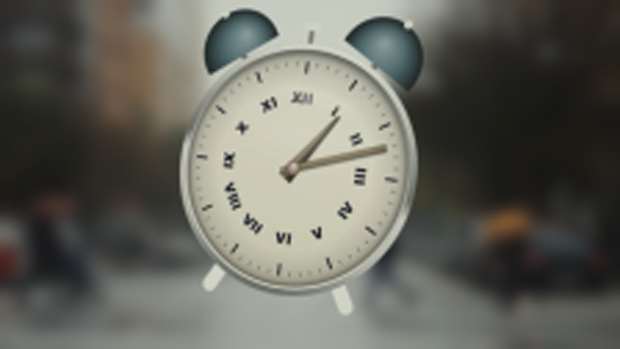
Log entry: 1:12
